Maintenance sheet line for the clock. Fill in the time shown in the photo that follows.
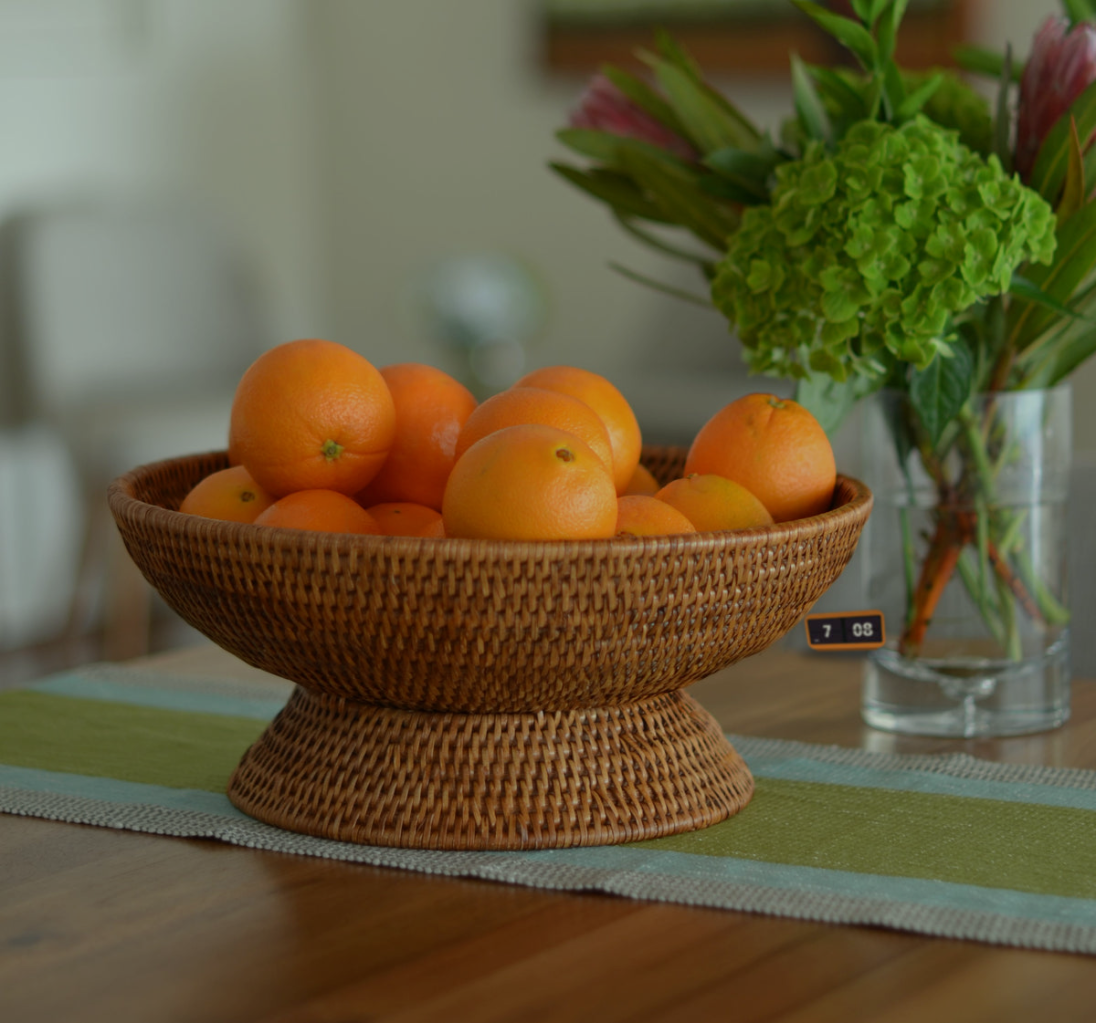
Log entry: 7:08
